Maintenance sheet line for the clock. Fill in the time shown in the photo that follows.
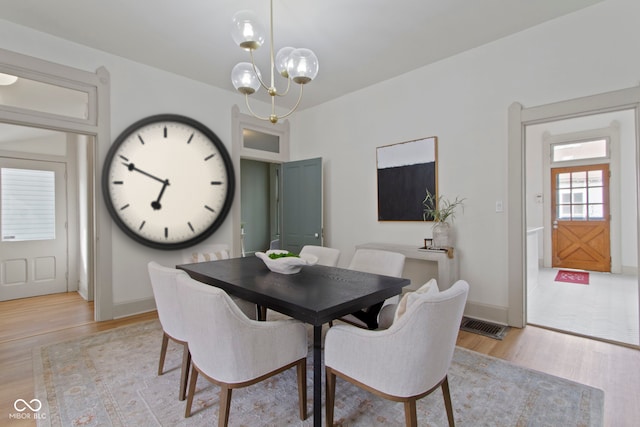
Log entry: 6:49
